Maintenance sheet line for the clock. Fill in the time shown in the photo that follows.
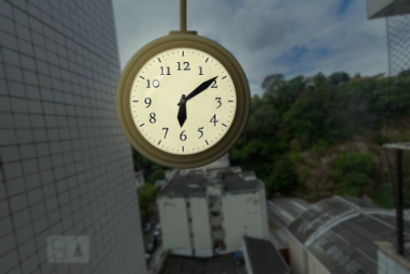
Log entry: 6:09
